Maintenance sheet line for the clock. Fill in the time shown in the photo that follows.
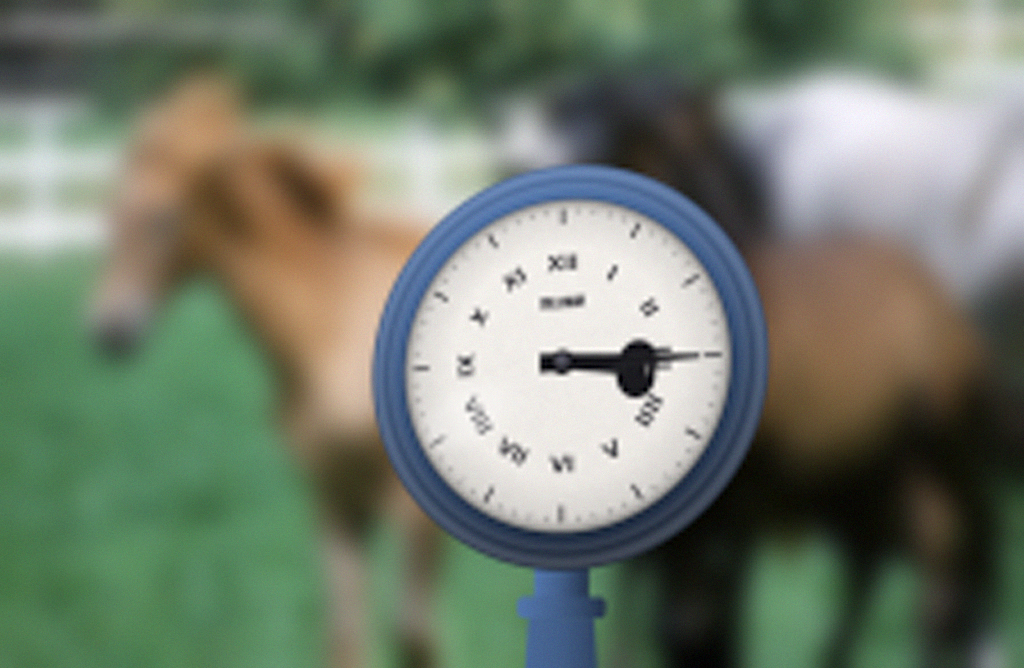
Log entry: 3:15
